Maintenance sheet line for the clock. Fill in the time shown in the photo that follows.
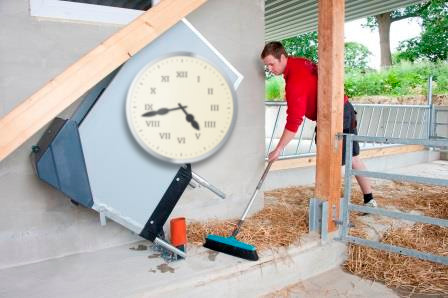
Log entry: 4:43
